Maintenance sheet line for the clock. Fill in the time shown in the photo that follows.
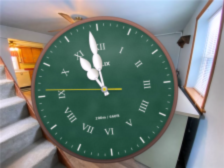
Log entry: 10:58:46
